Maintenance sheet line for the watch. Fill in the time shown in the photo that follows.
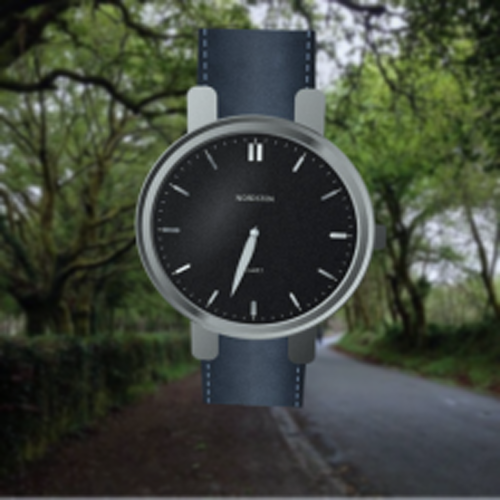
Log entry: 6:33
